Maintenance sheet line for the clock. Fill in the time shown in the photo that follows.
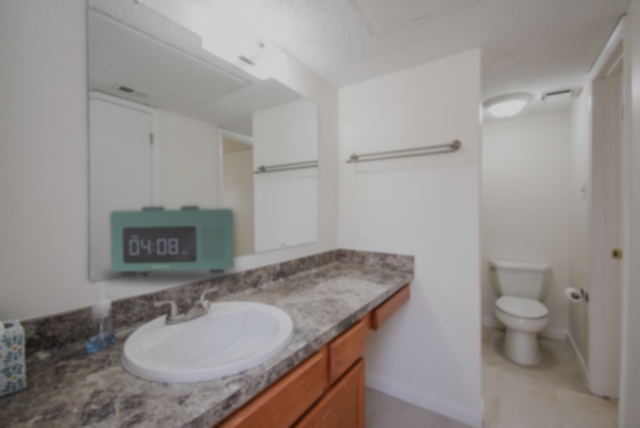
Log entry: 4:08
